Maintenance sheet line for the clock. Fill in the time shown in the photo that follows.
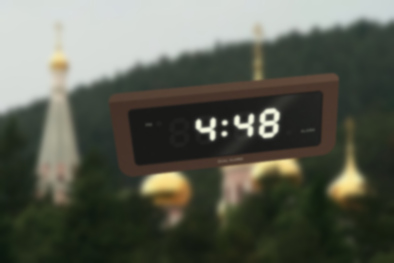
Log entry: 4:48
